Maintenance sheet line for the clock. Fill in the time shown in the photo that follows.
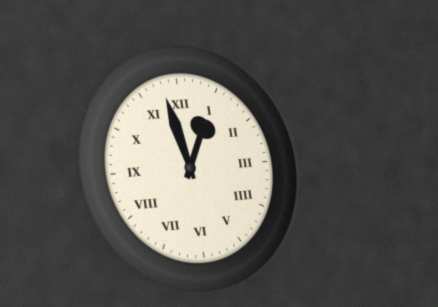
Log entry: 12:58
